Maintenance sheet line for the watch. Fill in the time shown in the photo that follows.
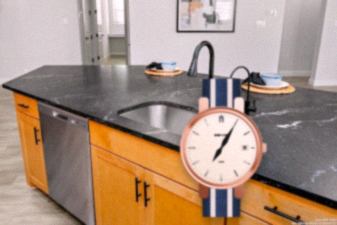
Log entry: 7:05
